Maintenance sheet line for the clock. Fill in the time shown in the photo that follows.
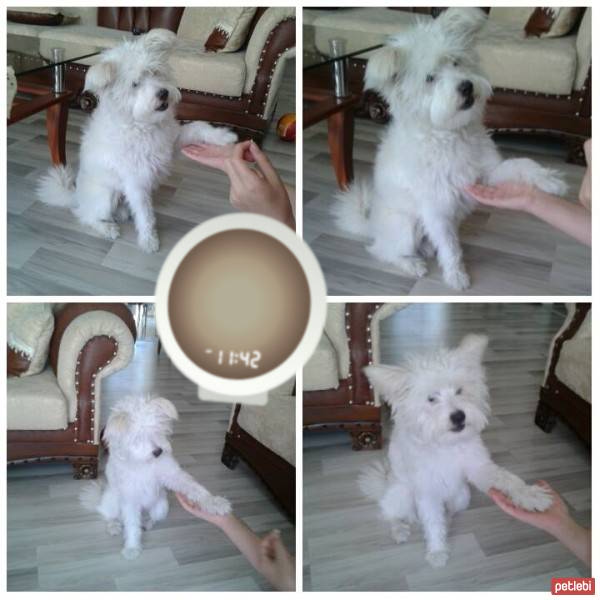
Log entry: 11:42
